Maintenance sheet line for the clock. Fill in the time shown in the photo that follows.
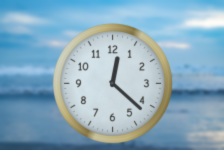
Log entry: 12:22
